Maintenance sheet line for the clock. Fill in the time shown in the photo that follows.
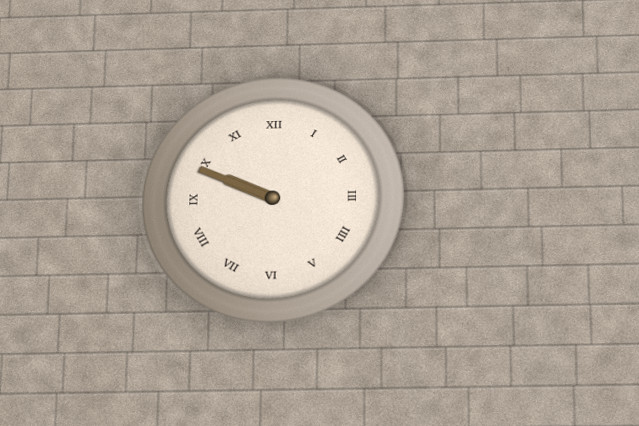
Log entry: 9:49
